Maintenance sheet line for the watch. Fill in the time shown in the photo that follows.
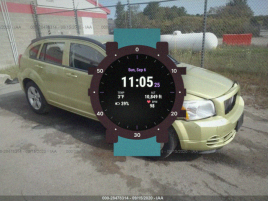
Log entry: 11:05
